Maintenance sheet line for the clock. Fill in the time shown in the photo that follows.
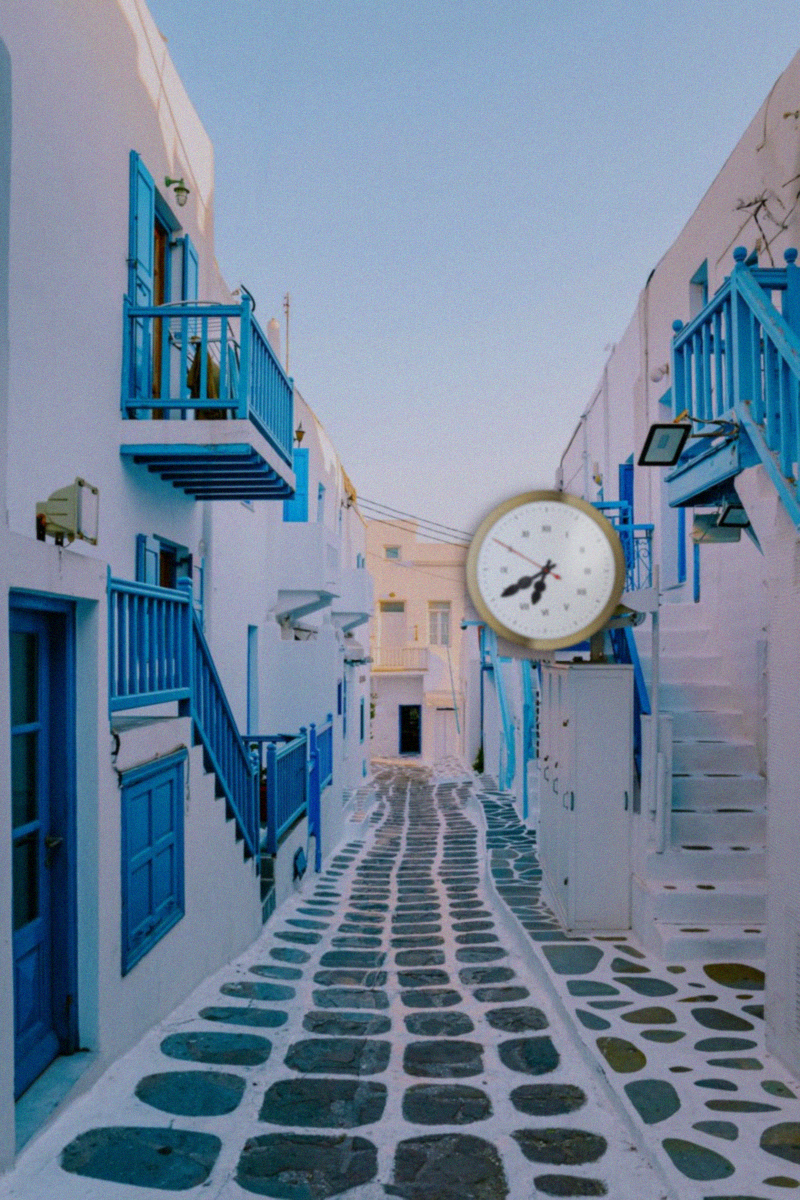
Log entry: 6:39:50
